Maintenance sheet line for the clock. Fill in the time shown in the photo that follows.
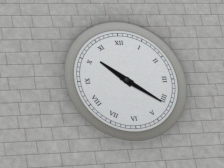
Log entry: 10:21
